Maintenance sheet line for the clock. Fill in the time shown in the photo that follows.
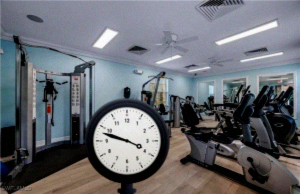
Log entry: 3:48
